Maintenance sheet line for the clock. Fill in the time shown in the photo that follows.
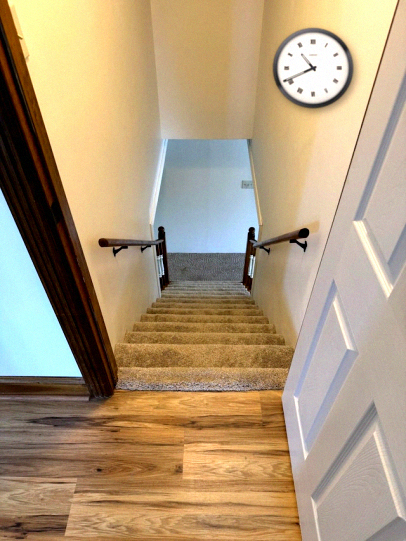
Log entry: 10:41
